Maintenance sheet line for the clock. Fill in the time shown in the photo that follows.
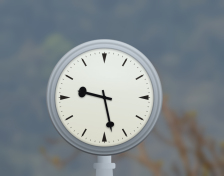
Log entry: 9:28
